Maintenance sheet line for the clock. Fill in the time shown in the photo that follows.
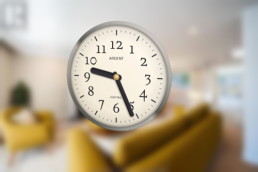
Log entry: 9:26
